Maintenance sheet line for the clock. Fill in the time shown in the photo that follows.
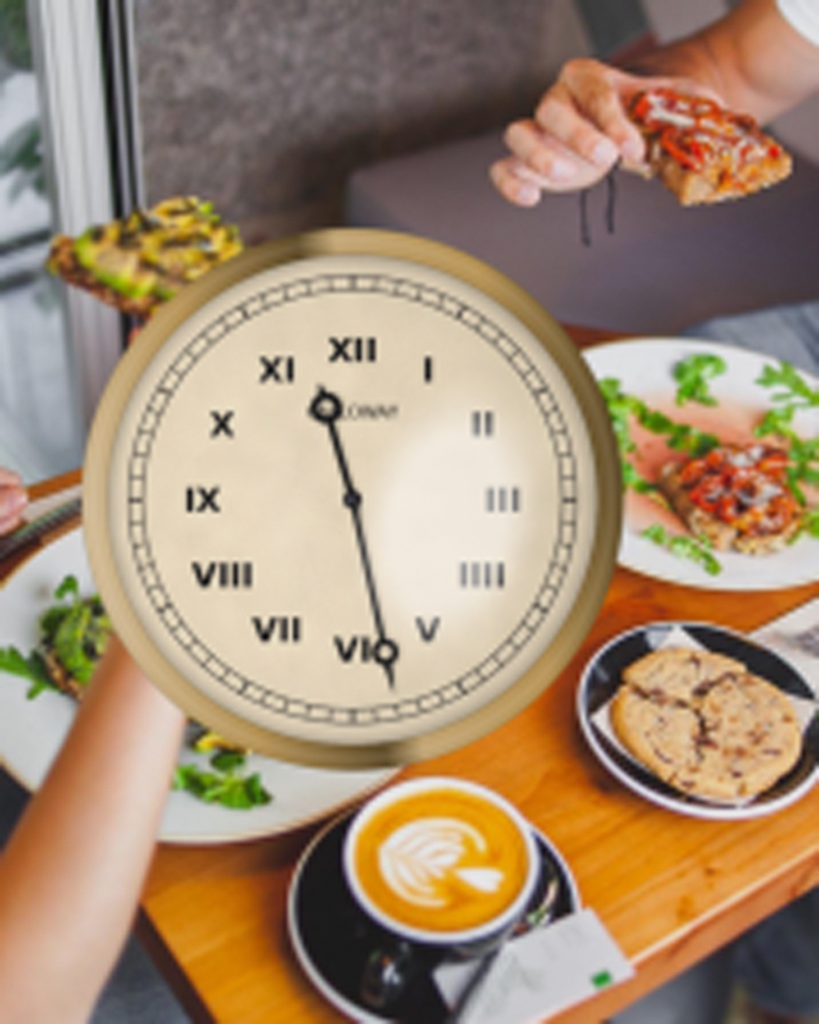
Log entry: 11:28
